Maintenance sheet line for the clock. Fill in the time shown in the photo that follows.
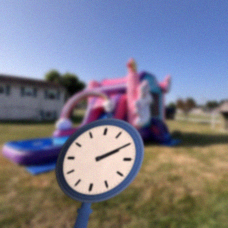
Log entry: 2:10
